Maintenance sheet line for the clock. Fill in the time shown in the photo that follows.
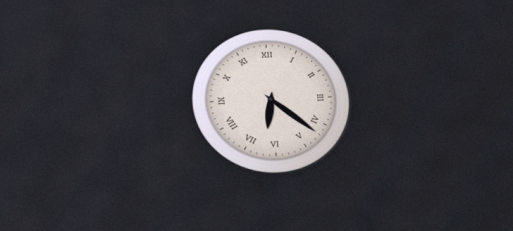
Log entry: 6:22
